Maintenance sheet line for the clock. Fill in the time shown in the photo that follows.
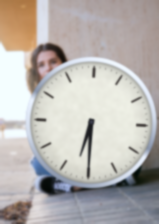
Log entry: 6:30
